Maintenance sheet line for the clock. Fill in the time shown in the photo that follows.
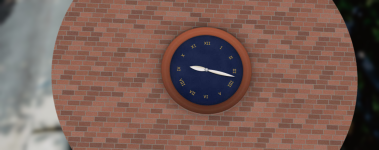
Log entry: 9:17
